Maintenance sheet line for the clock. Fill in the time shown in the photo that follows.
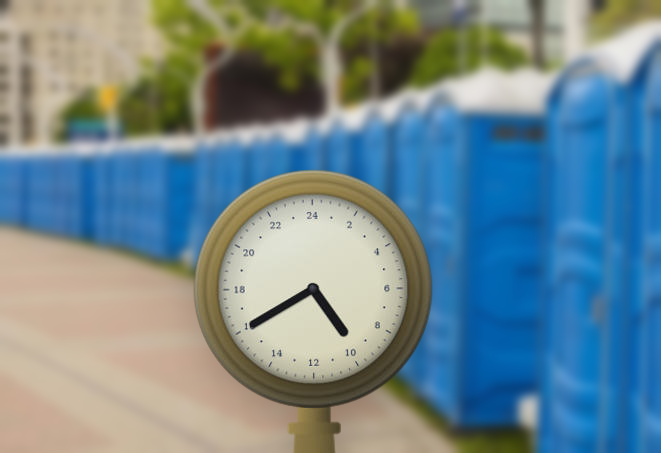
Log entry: 9:40
